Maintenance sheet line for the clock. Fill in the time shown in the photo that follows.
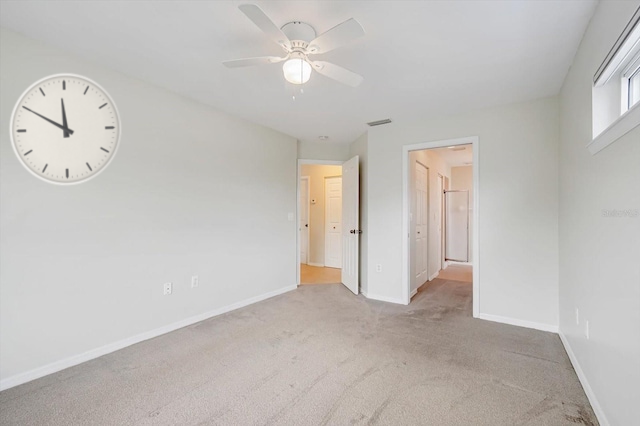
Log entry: 11:50
